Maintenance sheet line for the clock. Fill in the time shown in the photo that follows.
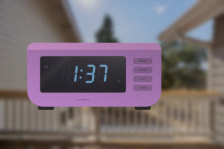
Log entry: 1:37
